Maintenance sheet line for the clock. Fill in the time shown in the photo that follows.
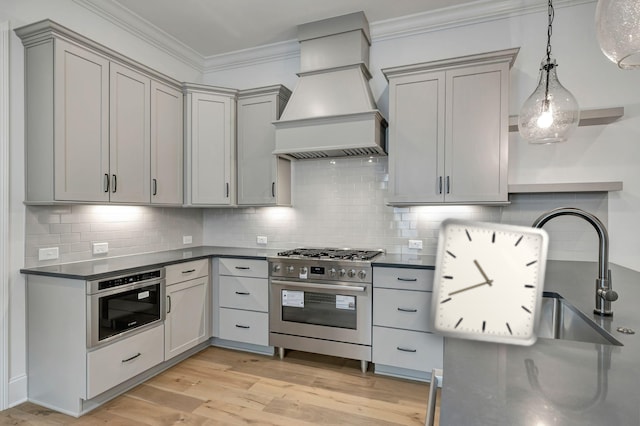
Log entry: 10:41
